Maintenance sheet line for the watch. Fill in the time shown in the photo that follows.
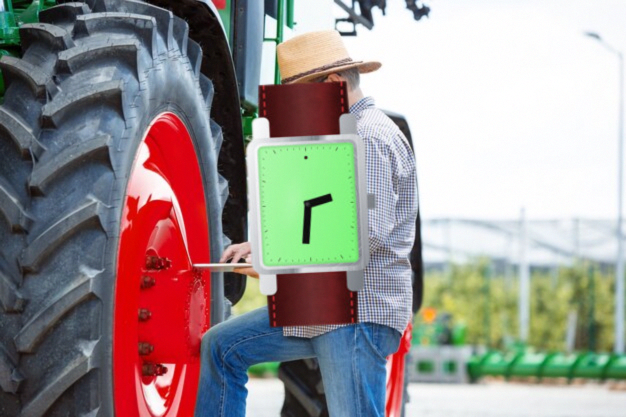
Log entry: 2:31
